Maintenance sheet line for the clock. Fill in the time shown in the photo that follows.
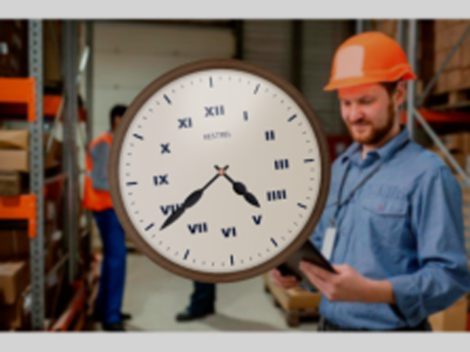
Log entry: 4:39
